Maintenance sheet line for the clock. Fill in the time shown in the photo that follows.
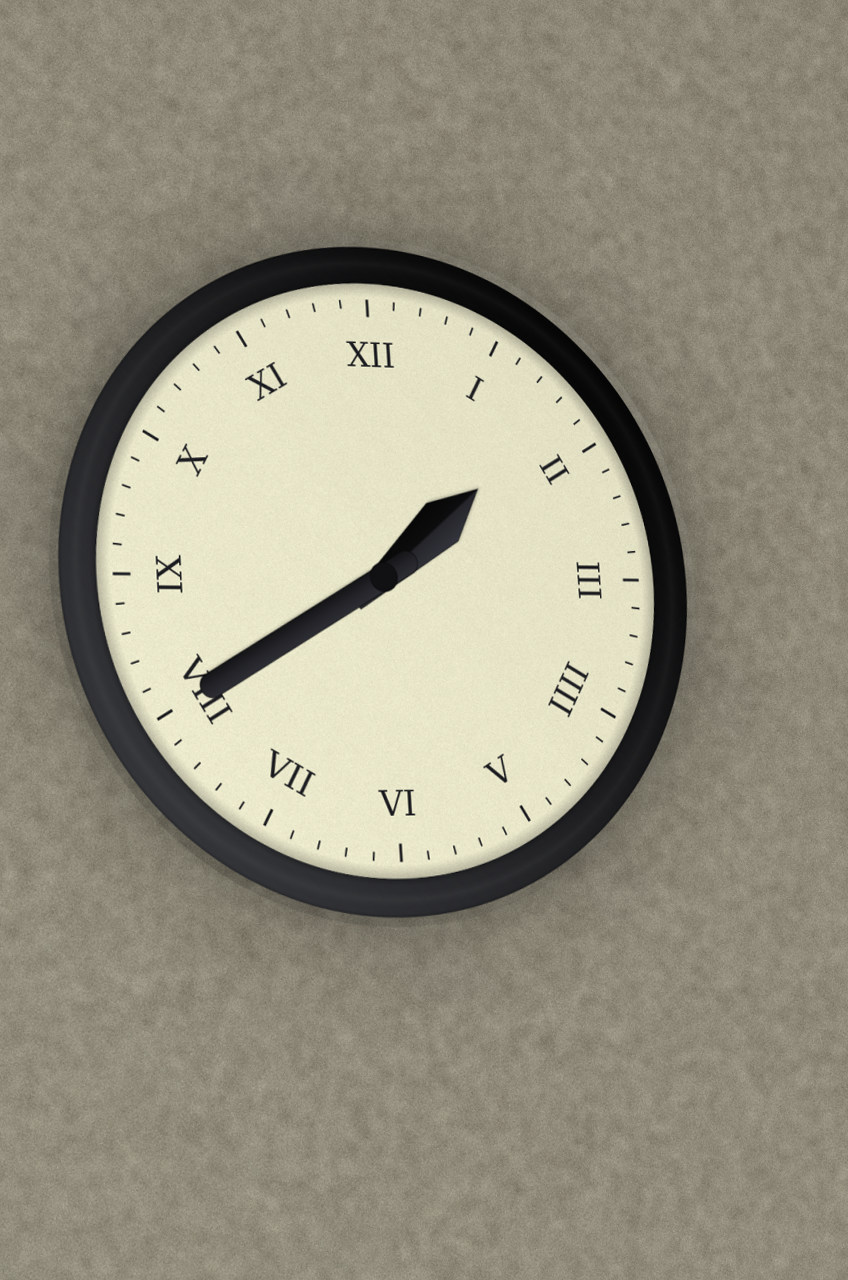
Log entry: 1:40
